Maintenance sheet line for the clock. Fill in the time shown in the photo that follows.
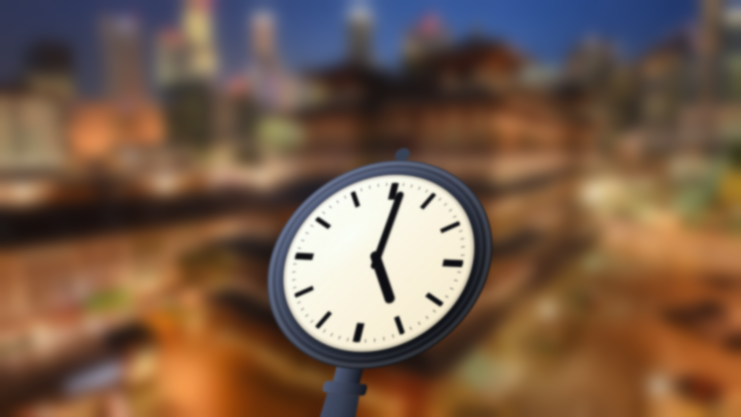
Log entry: 5:01
